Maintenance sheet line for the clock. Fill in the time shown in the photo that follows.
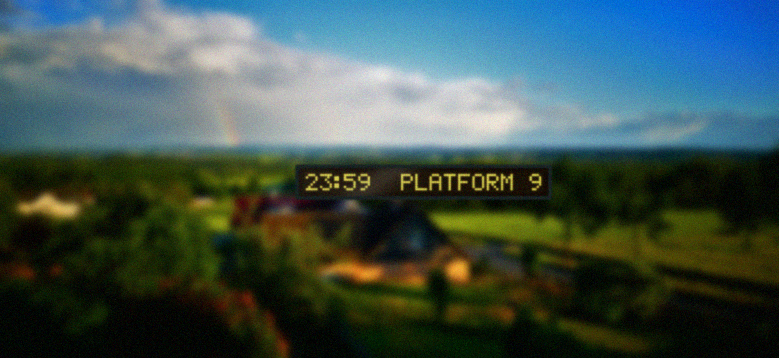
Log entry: 23:59
